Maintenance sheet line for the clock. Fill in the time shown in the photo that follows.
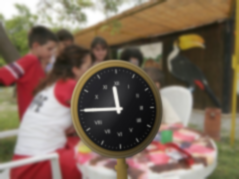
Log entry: 11:45
